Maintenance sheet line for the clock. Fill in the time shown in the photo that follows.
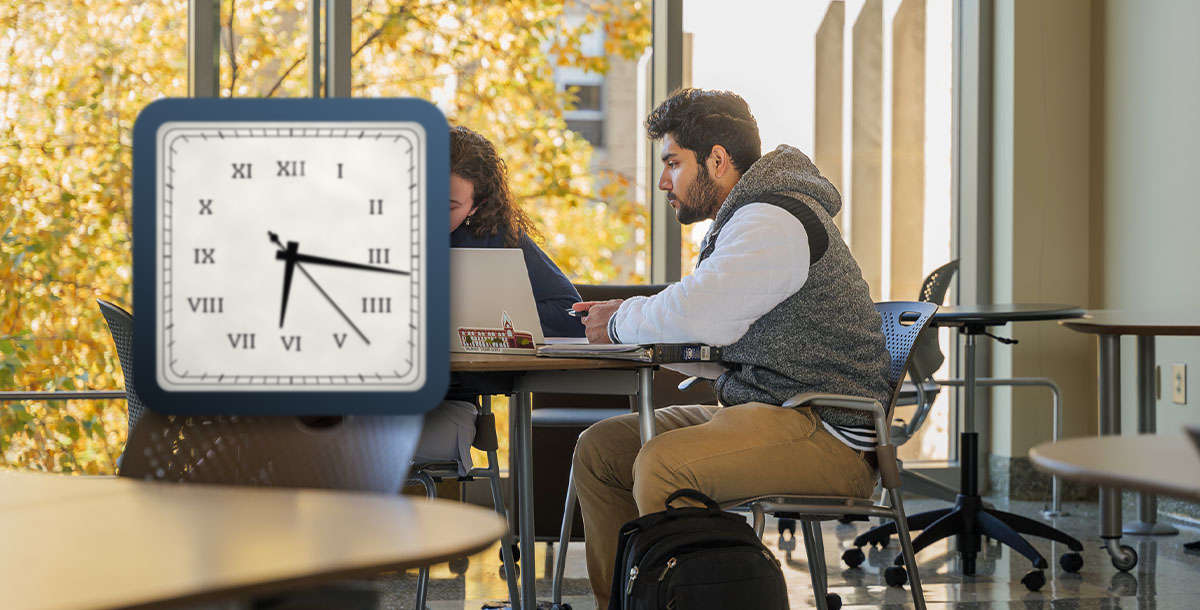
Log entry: 6:16:23
